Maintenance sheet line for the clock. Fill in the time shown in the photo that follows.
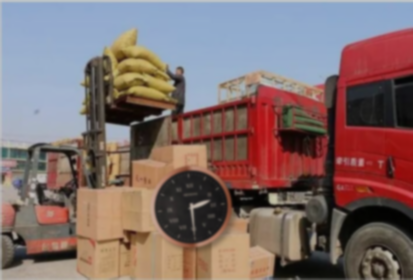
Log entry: 2:30
